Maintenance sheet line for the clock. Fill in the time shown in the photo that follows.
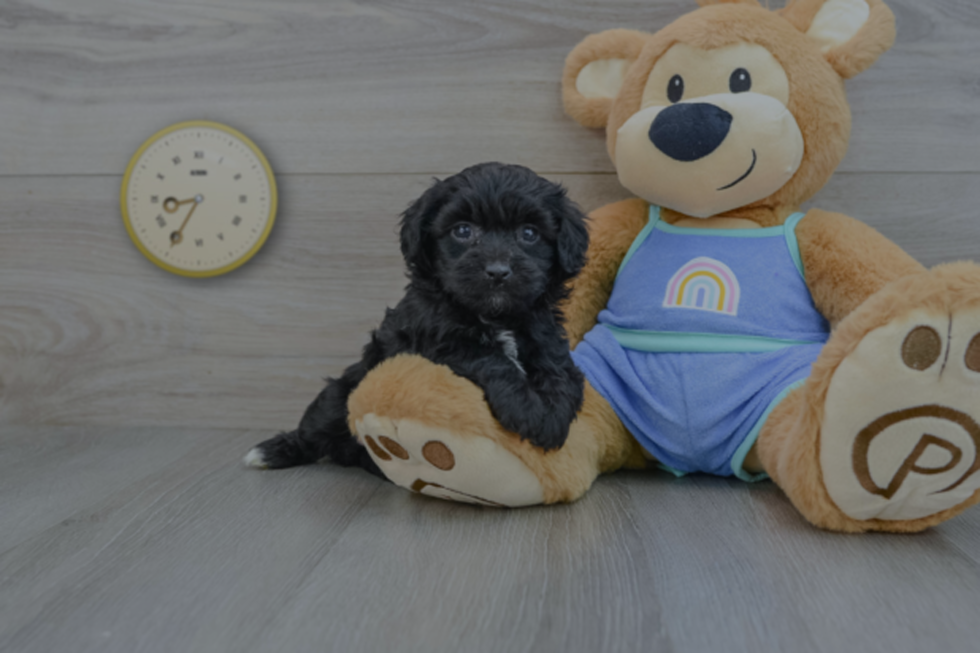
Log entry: 8:35
